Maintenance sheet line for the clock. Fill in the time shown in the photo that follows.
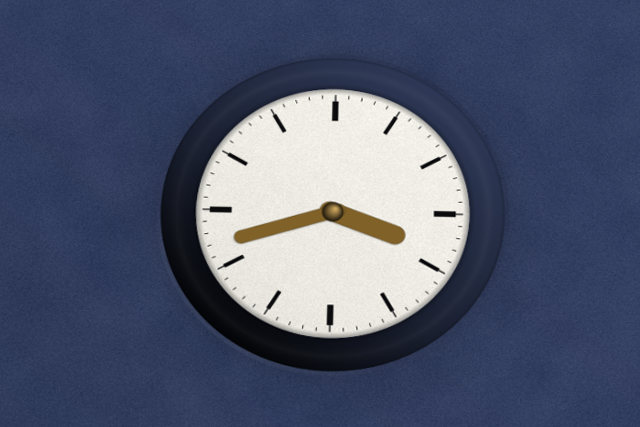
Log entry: 3:42
